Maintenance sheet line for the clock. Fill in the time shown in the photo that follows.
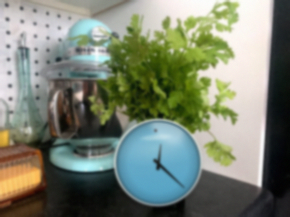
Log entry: 12:23
